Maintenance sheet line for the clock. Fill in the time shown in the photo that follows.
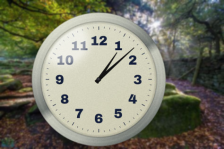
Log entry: 1:08
